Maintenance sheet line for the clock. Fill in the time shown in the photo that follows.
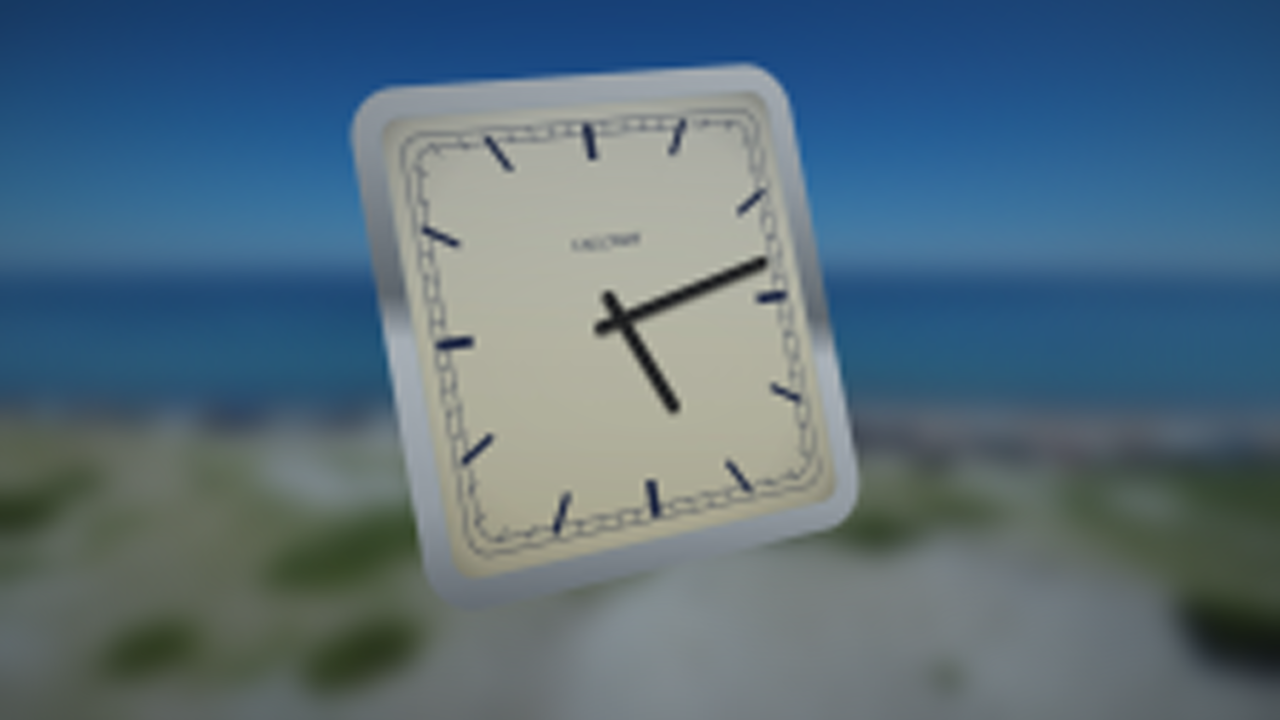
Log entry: 5:13
